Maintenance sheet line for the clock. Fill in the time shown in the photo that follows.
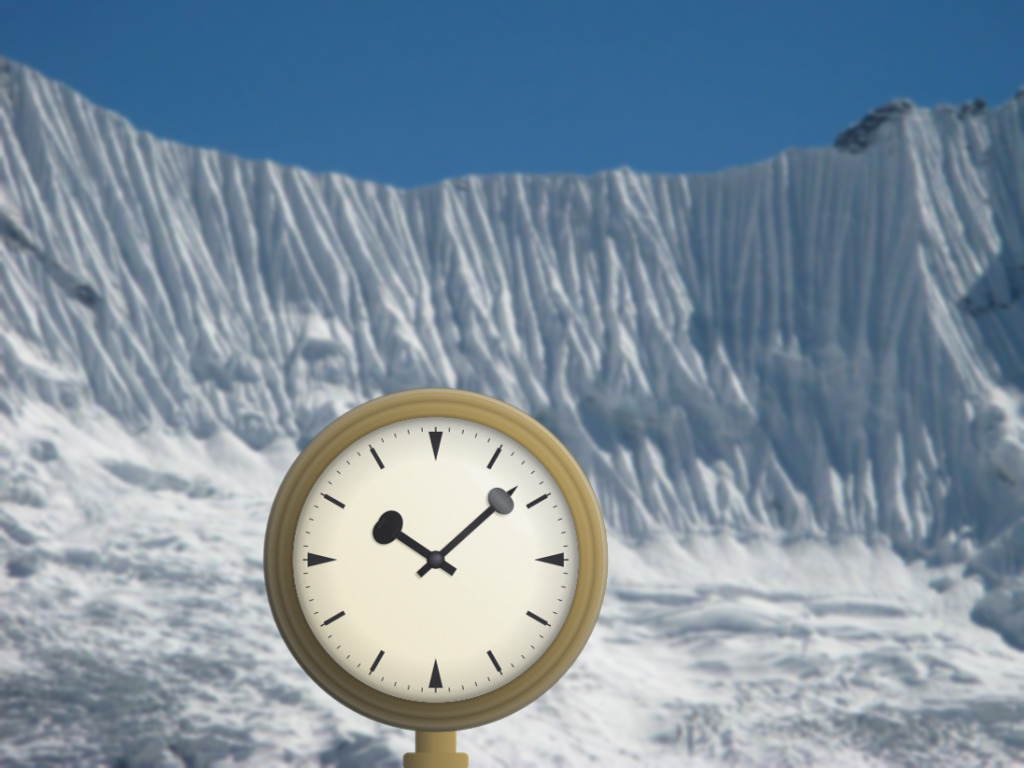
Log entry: 10:08
